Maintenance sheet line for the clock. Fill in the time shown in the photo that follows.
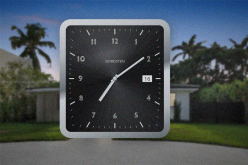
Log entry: 7:09
